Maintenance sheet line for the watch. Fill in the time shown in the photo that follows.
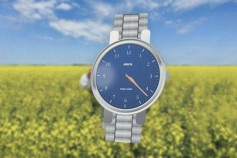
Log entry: 4:22
